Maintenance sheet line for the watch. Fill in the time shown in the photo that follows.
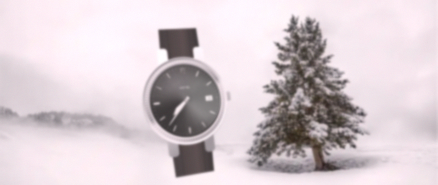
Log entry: 7:37
